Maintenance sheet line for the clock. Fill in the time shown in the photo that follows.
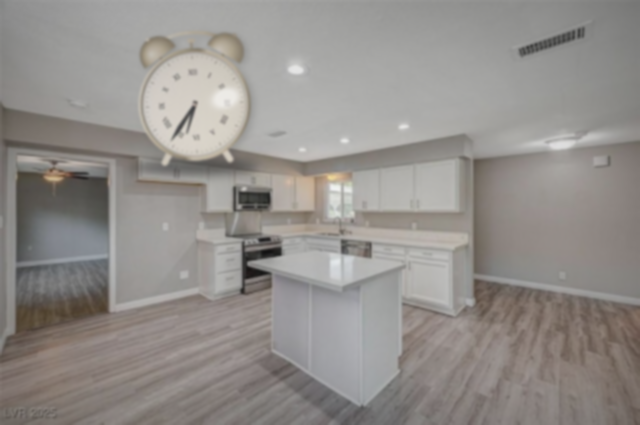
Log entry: 6:36
